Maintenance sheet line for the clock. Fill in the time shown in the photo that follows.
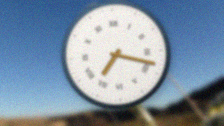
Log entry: 7:18
